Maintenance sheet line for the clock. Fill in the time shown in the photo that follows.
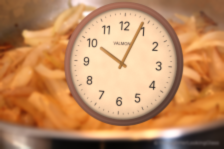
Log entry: 10:04
